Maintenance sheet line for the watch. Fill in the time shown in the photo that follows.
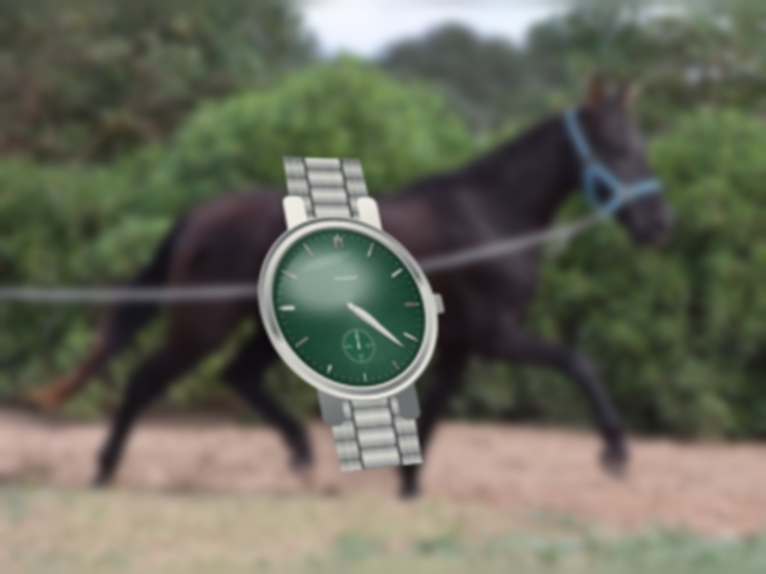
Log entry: 4:22
